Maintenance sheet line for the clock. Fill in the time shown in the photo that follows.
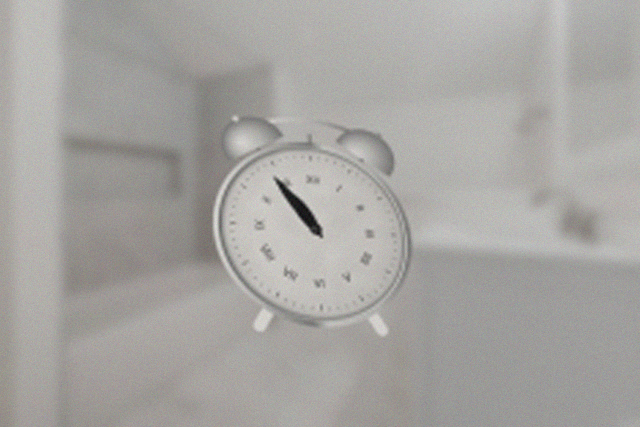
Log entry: 10:54
